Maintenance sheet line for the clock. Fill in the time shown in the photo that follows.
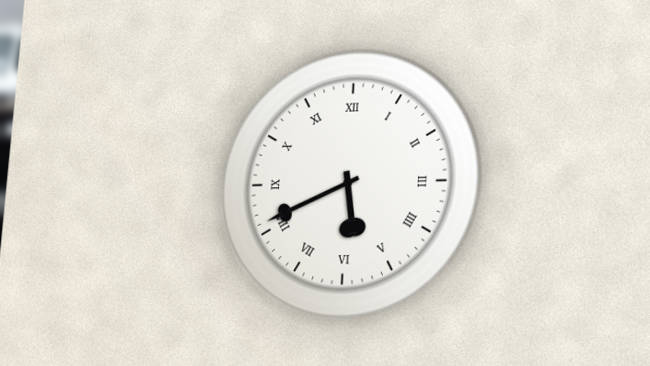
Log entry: 5:41
